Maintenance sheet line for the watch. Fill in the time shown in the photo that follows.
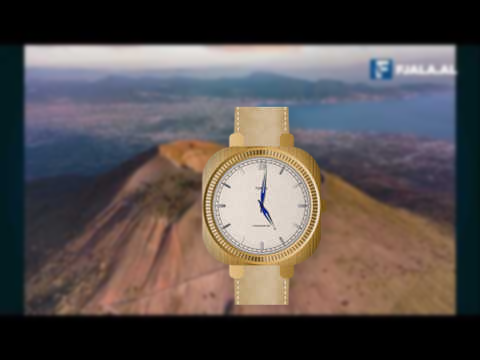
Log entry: 5:01
